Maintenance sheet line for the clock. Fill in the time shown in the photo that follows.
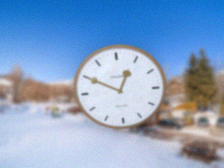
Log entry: 12:50
